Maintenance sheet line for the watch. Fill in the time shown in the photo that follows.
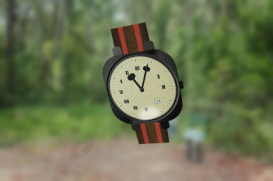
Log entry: 11:04
